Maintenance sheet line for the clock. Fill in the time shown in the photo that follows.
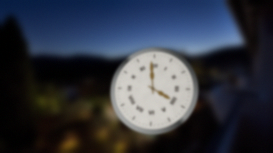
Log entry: 3:59
